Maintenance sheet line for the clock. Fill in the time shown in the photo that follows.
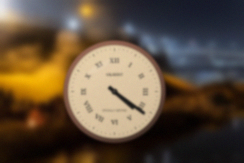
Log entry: 4:21
